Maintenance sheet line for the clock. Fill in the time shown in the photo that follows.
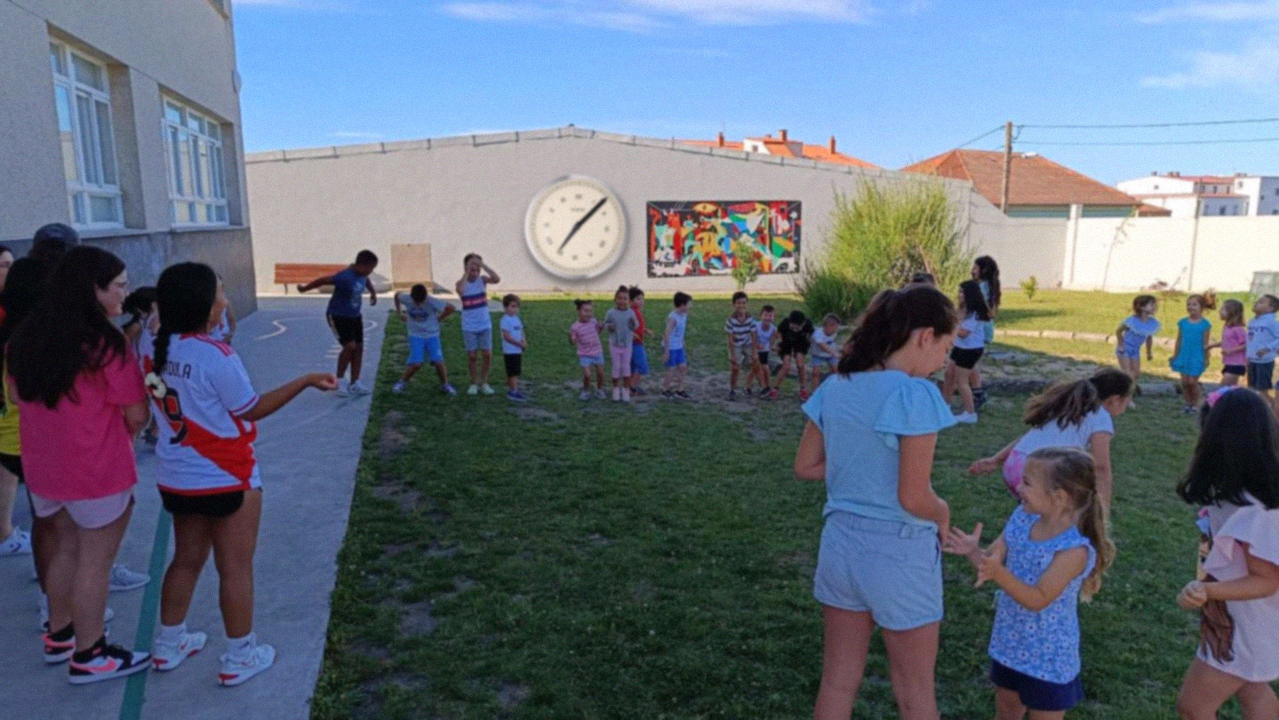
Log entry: 7:07
